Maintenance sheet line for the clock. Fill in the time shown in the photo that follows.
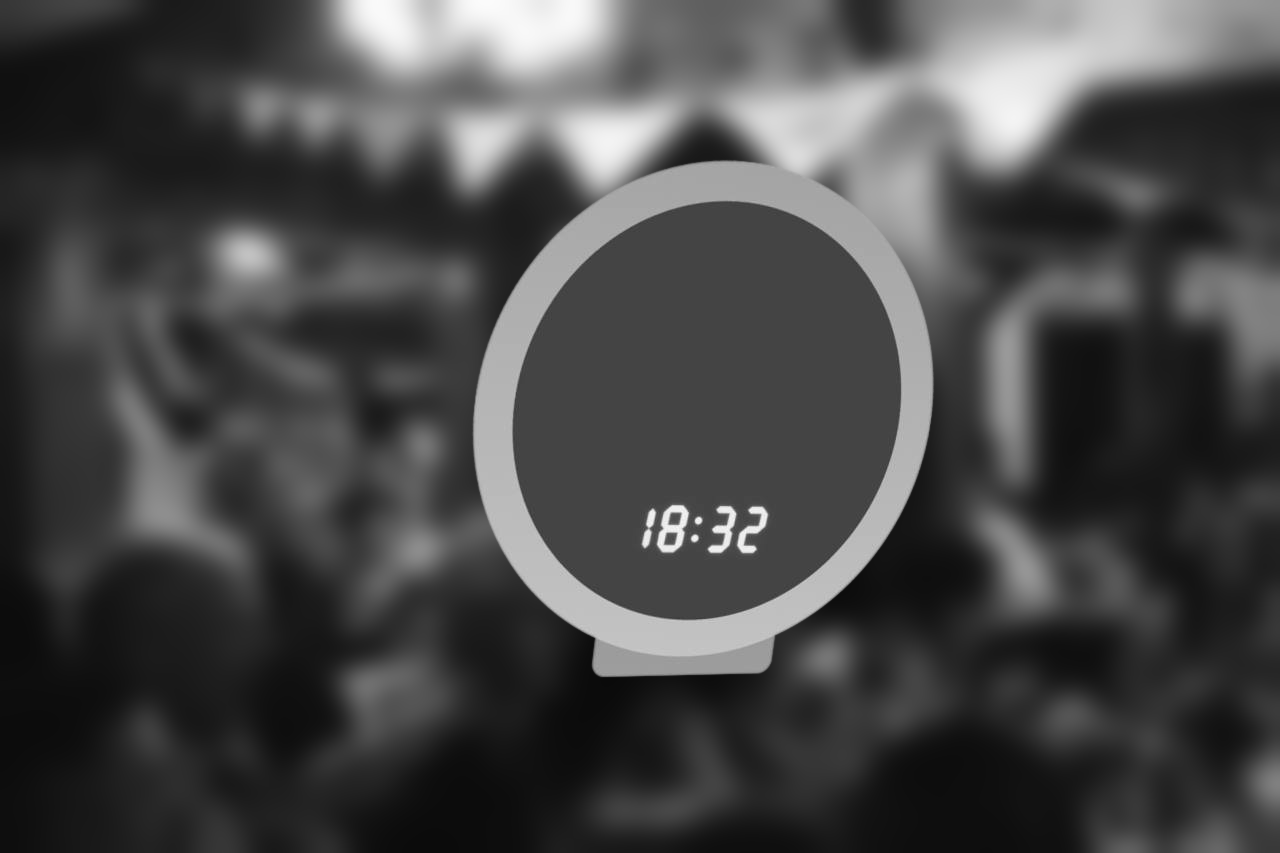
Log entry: 18:32
